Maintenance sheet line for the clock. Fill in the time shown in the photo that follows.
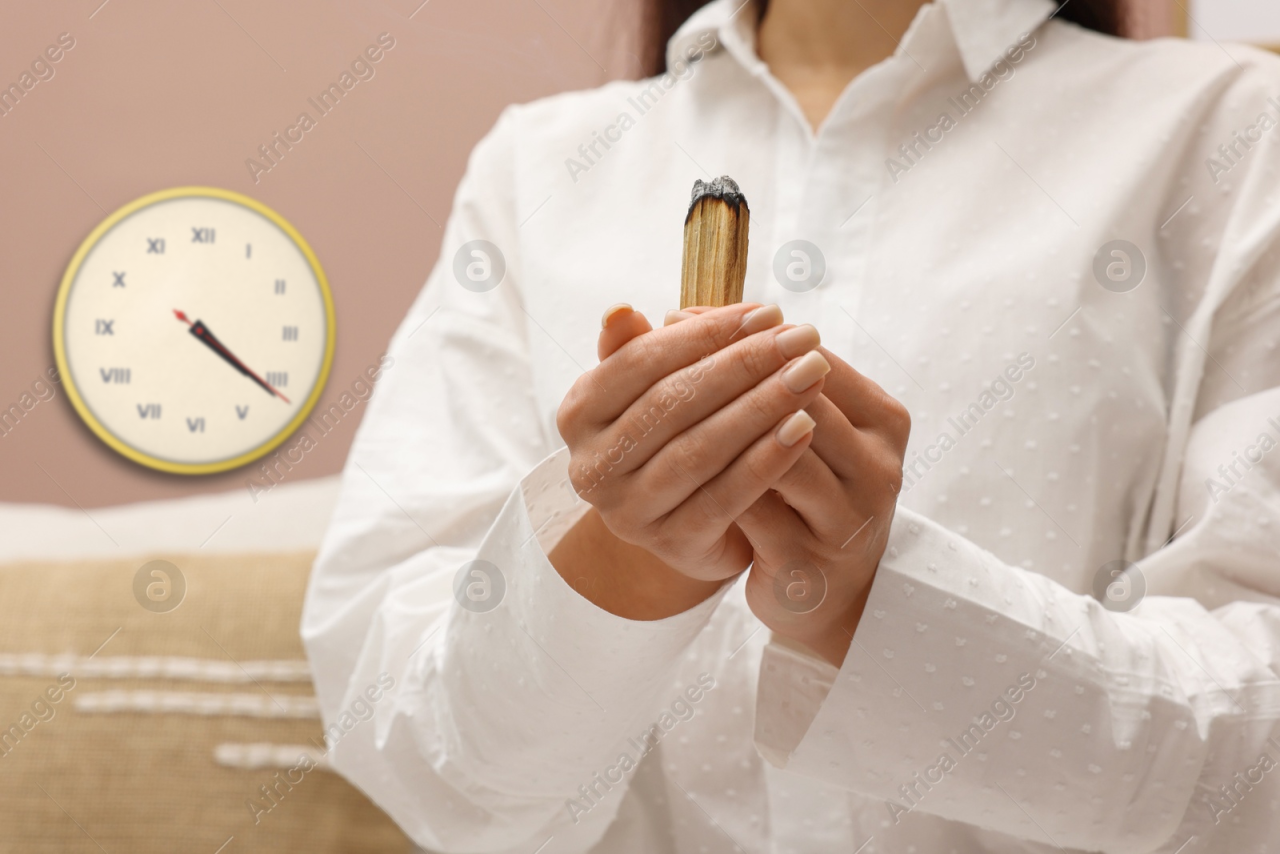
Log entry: 4:21:21
